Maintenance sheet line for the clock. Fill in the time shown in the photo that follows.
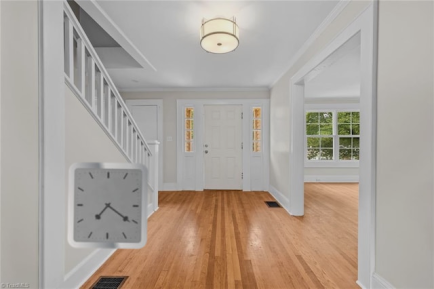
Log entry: 7:21
